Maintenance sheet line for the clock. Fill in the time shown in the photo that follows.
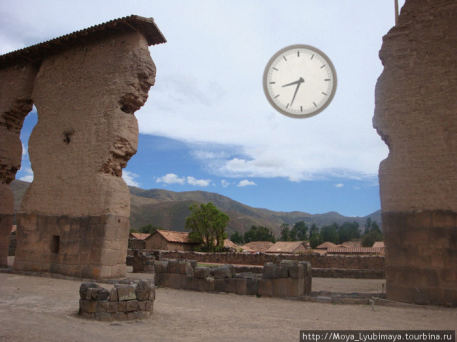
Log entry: 8:34
